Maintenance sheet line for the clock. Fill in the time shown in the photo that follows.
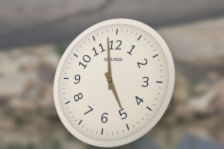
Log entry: 4:58
